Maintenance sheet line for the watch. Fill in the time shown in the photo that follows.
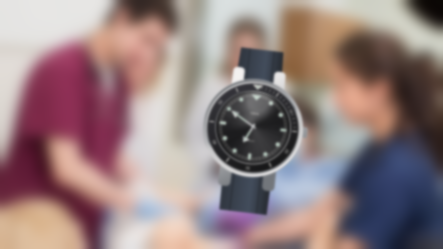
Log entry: 6:50
